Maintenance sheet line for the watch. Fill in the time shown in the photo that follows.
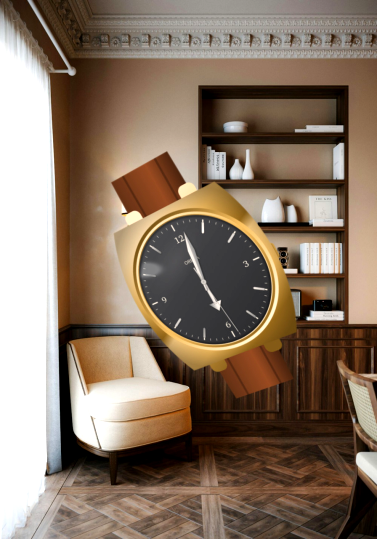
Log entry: 6:01:29
